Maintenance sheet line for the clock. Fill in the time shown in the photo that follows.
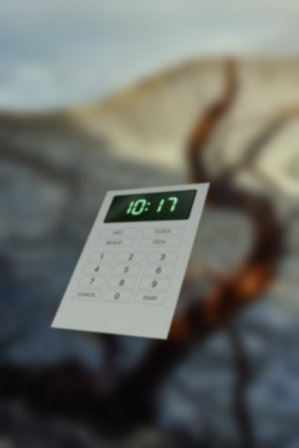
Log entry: 10:17
